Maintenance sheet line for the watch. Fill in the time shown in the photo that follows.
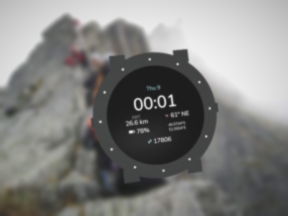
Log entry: 0:01
